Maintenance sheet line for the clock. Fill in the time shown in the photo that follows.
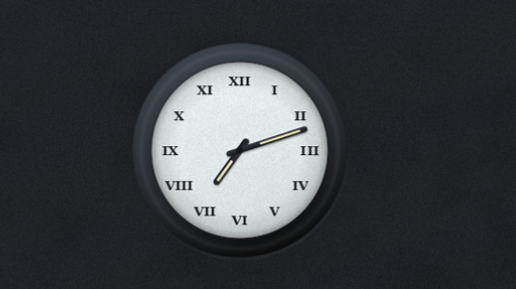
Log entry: 7:12
